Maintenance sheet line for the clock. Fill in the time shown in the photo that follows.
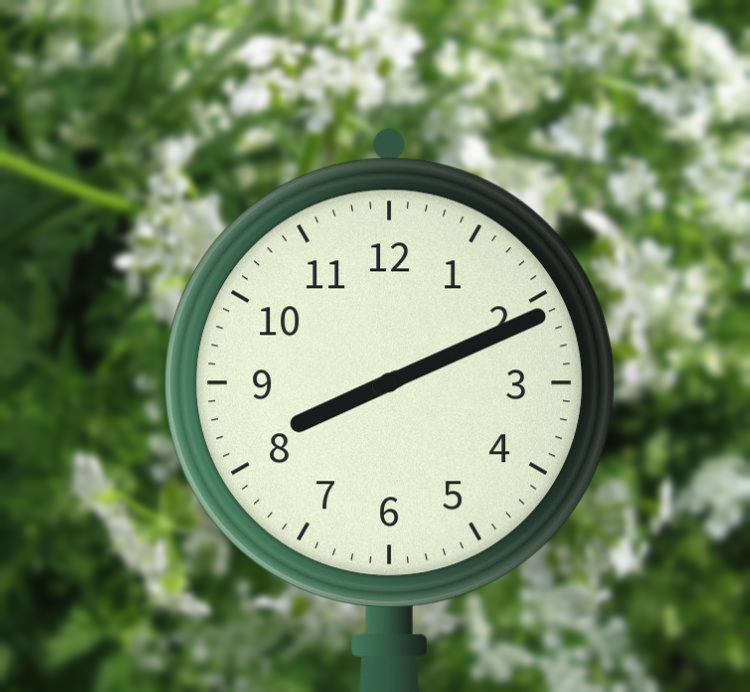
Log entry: 8:11
